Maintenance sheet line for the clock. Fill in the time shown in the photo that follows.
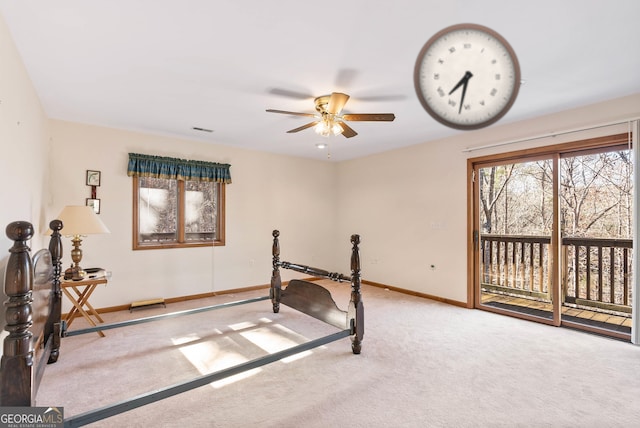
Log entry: 7:32
